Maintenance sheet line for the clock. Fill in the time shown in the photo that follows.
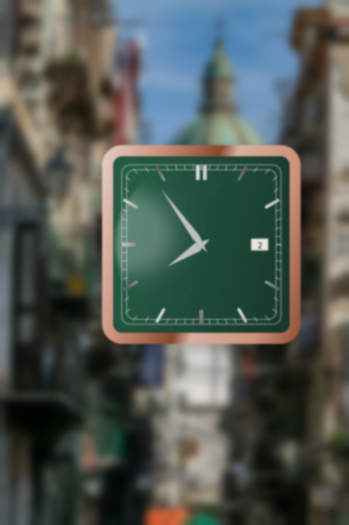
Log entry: 7:54
